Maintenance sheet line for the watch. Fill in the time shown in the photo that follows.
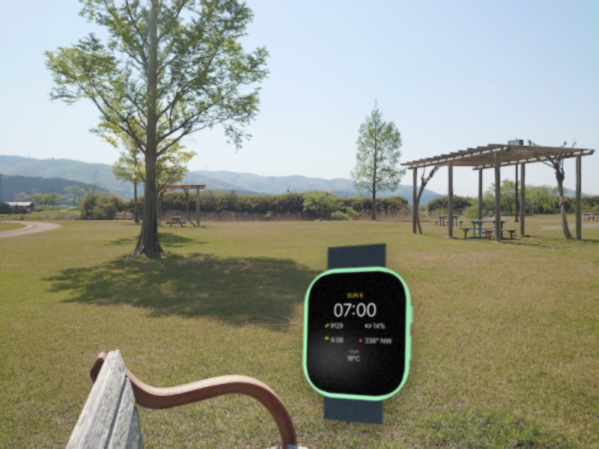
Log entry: 7:00
